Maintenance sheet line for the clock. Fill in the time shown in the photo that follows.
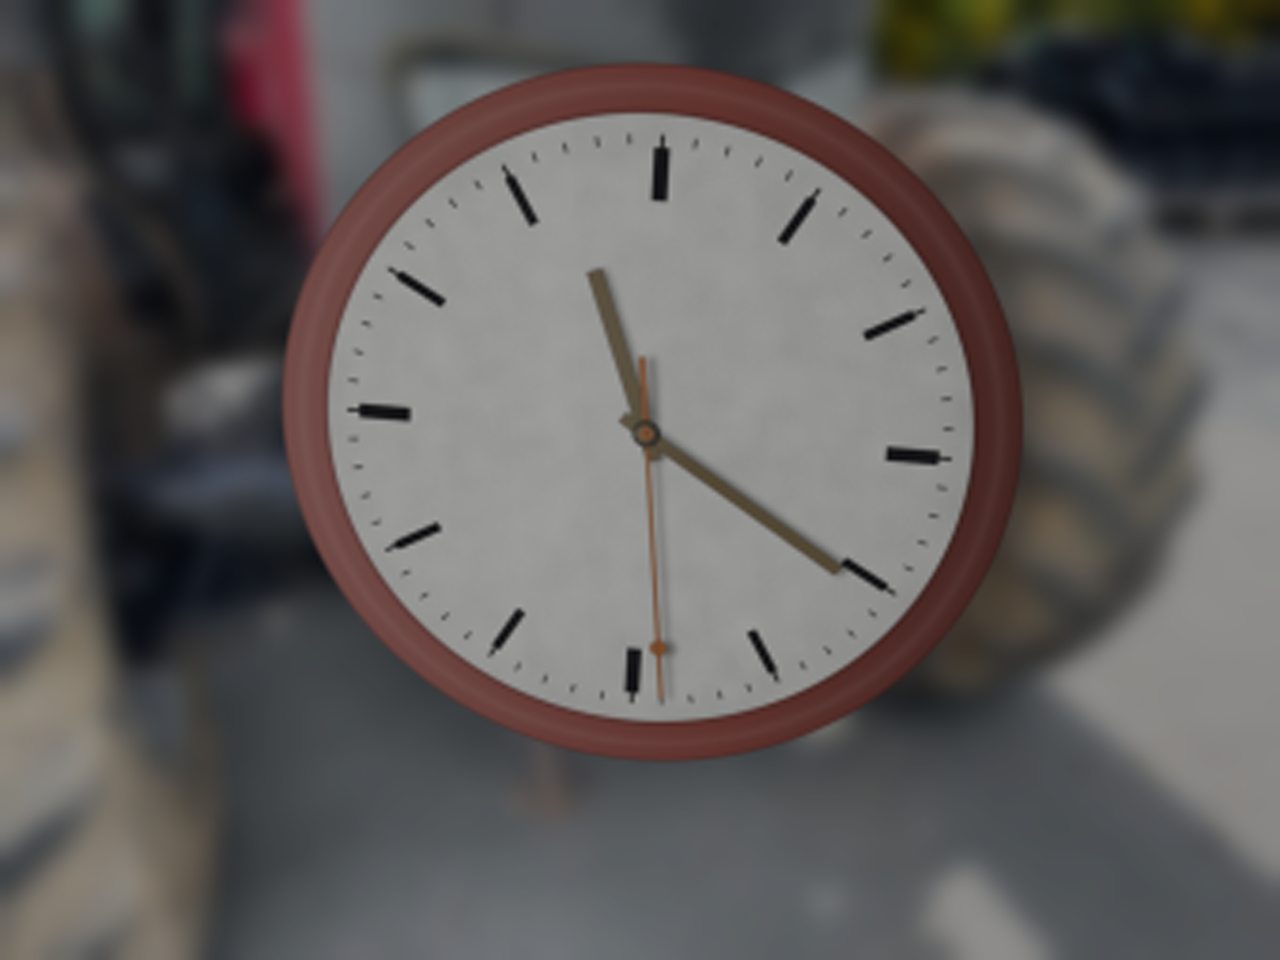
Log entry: 11:20:29
